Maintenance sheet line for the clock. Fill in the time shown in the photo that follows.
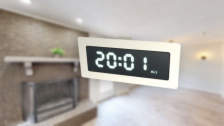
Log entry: 20:01
